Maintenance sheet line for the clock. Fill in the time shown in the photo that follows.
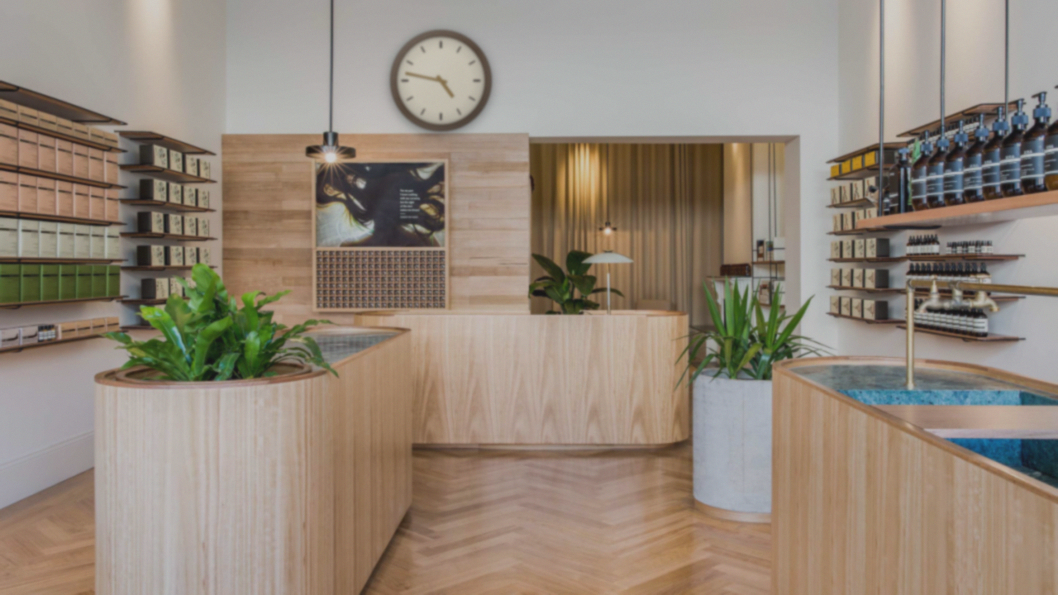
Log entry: 4:47
